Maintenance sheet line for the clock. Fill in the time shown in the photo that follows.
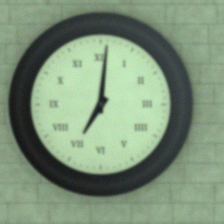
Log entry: 7:01
